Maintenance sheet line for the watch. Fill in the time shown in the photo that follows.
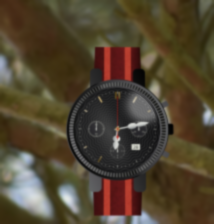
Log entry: 6:13
